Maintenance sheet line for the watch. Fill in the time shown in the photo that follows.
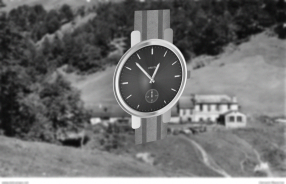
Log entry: 12:53
